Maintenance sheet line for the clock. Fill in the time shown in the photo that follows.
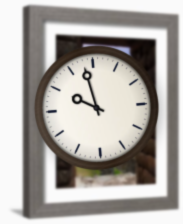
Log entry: 9:58
